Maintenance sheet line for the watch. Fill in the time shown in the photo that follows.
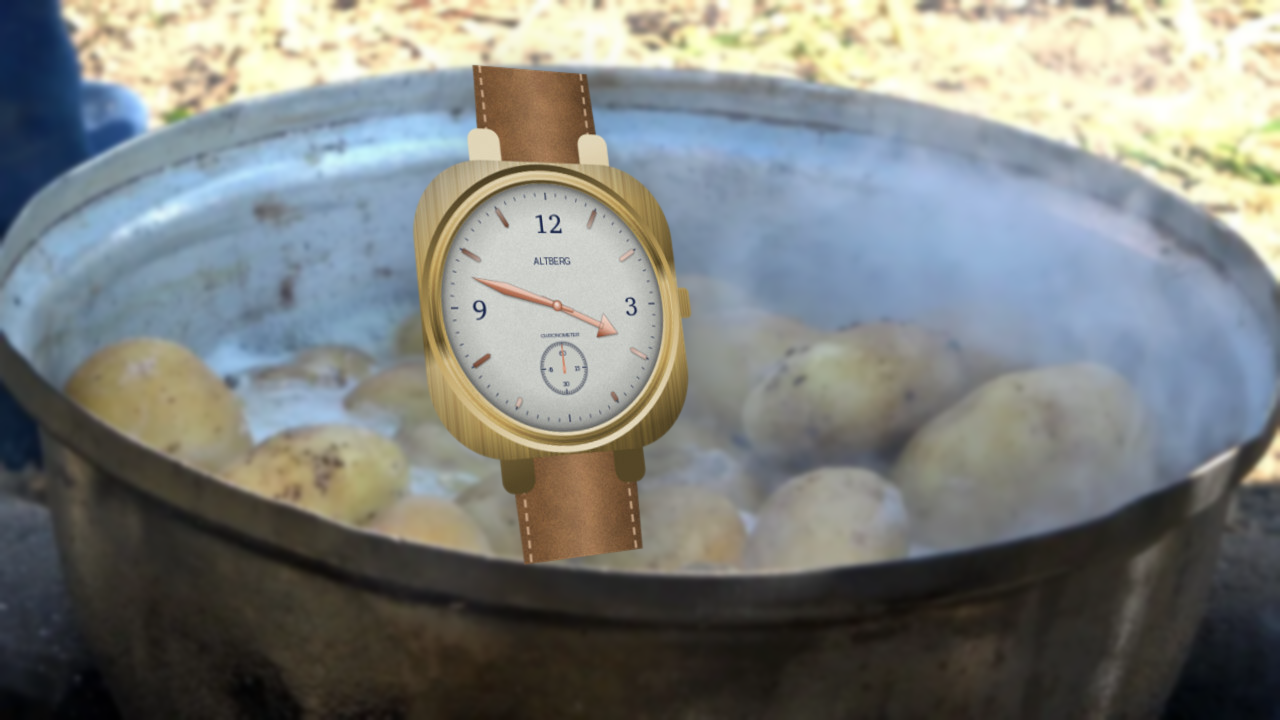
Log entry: 3:48
